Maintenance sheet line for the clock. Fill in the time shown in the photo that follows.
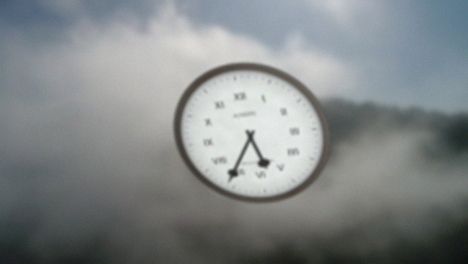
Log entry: 5:36
